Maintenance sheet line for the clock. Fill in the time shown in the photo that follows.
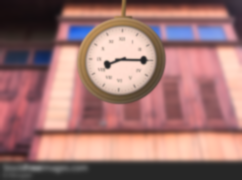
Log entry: 8:15
